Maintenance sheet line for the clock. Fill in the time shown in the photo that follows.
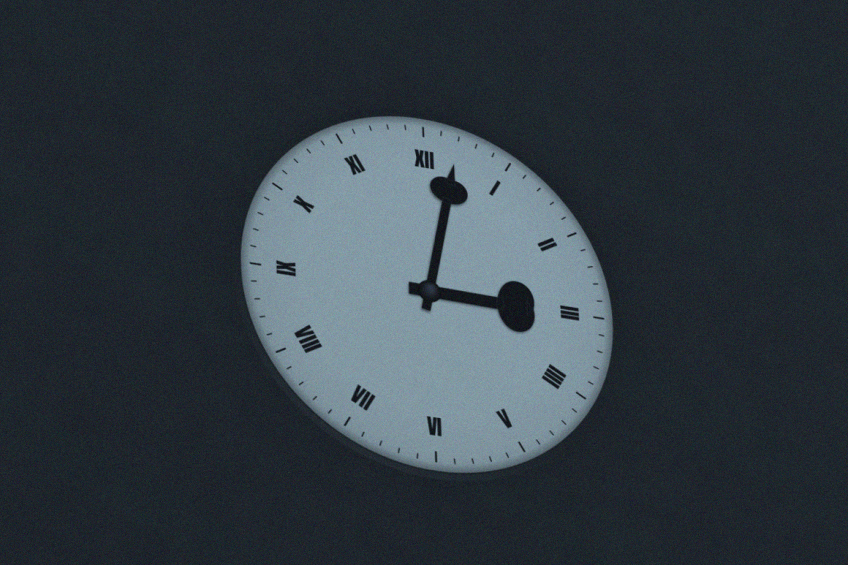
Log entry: 3:02
